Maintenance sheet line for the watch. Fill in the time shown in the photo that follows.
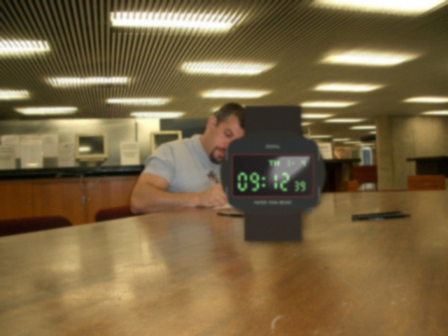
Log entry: 9:12
